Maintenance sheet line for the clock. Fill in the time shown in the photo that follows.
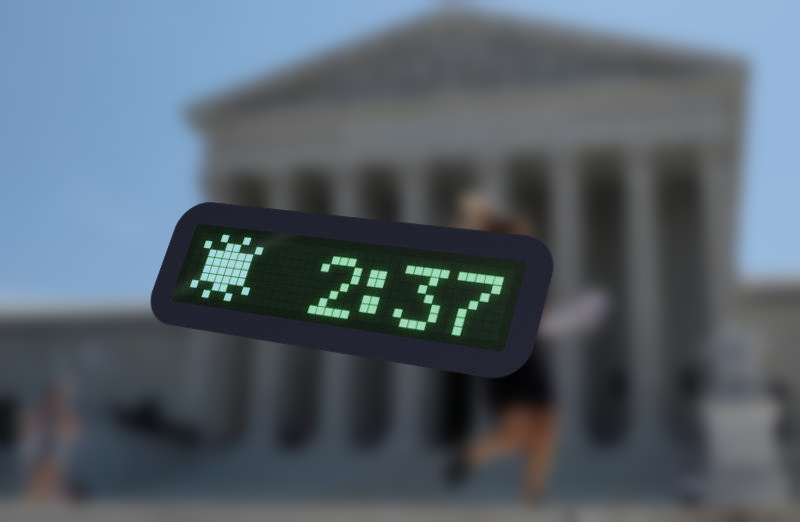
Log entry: 2:37
